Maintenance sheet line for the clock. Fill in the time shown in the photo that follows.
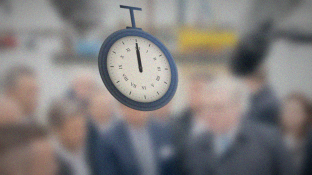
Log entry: 12:00
